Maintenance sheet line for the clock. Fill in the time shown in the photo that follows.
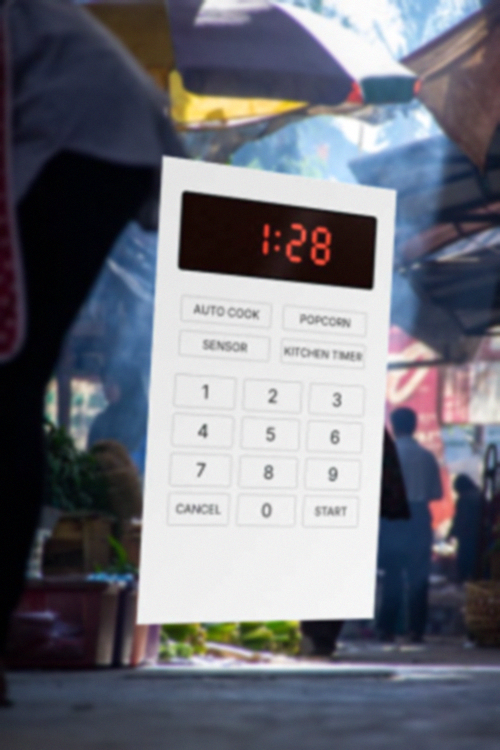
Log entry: 1:28
